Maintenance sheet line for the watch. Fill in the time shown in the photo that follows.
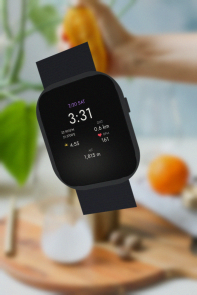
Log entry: 3:31
